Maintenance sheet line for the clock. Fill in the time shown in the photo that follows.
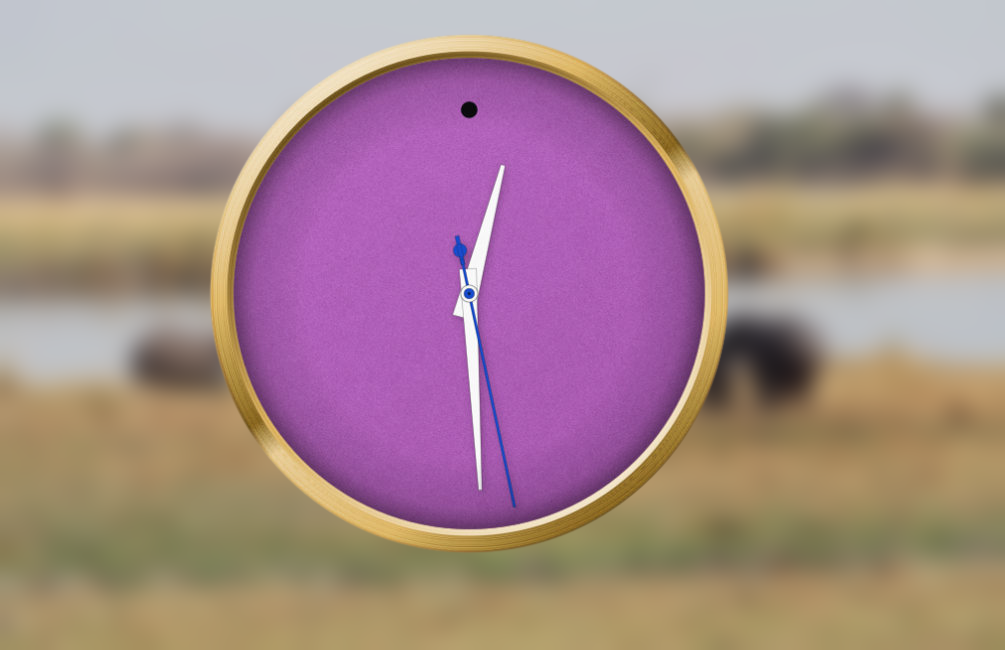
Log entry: 12:29:28
